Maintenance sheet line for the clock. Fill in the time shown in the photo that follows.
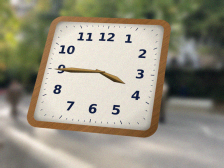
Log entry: 3:45
